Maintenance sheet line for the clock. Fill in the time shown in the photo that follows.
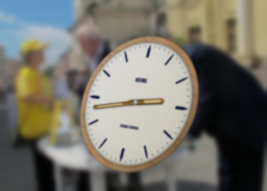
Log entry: 2:43
